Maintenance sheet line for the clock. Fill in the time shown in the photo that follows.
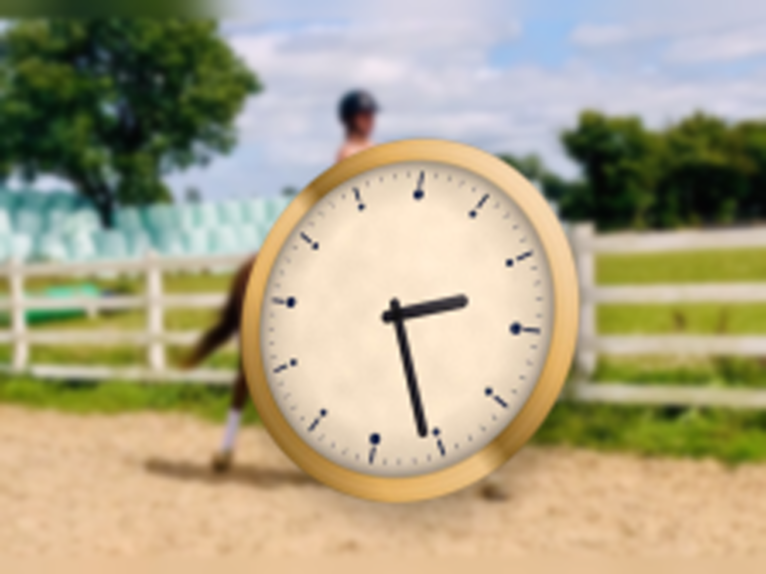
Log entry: 2:26
